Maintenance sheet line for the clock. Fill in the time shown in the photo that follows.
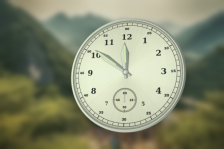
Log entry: 11:51
